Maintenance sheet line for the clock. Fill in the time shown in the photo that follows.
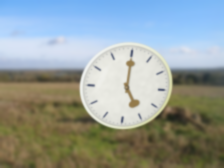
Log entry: 5:00
